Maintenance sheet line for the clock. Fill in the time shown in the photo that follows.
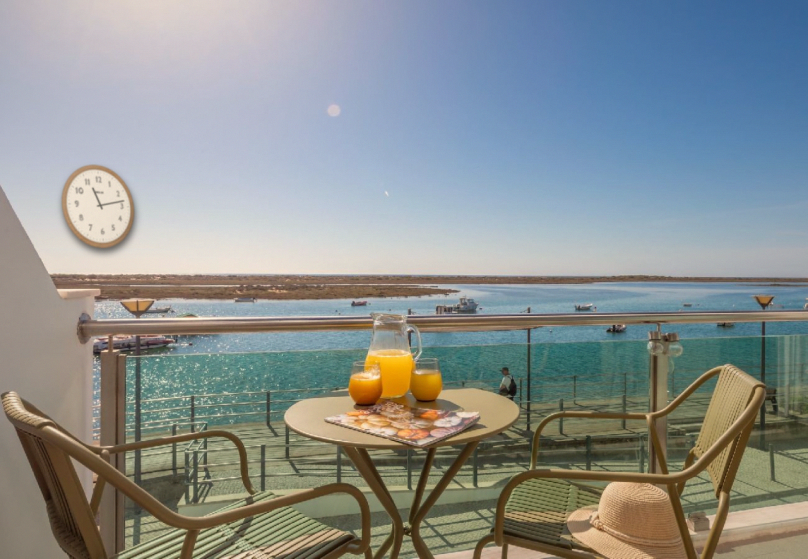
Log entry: 11:13
